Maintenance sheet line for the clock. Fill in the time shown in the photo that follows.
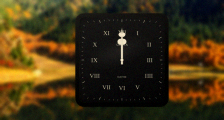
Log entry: 12:00
